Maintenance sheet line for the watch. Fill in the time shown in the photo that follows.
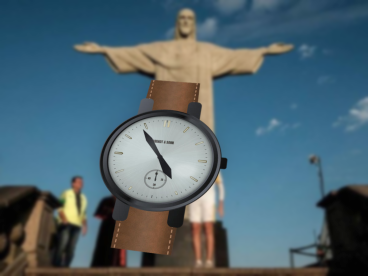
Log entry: 4:54
